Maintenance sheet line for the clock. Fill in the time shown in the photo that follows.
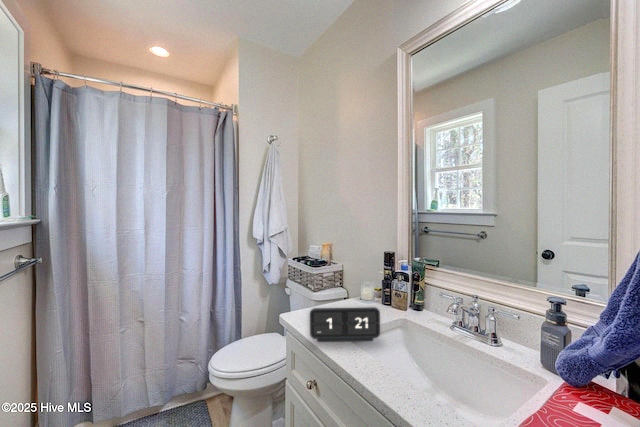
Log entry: 1:21
